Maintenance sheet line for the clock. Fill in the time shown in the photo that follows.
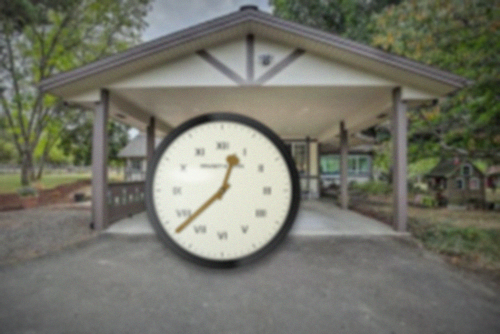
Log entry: 12:38
